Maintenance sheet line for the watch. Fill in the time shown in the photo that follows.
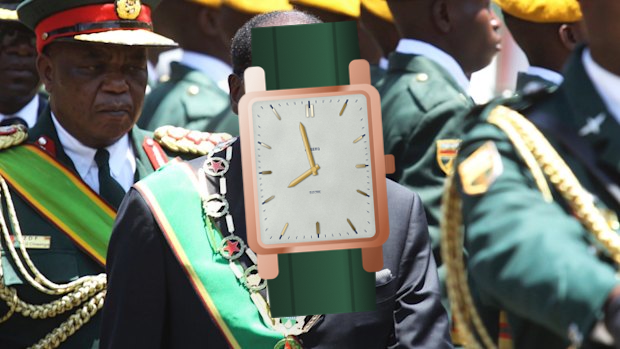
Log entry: 7:58
